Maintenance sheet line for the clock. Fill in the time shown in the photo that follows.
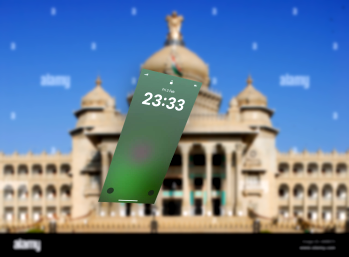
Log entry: 23:33
